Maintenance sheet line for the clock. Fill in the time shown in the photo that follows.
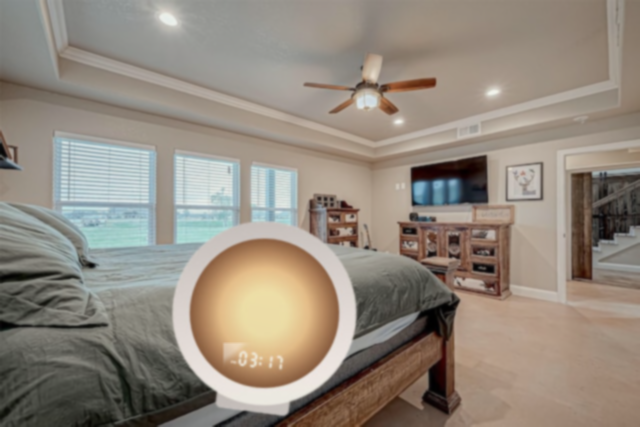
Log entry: 3:17
